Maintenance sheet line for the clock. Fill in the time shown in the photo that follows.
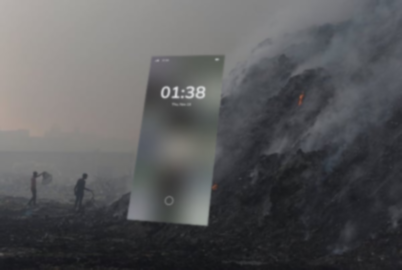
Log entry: 1:38
